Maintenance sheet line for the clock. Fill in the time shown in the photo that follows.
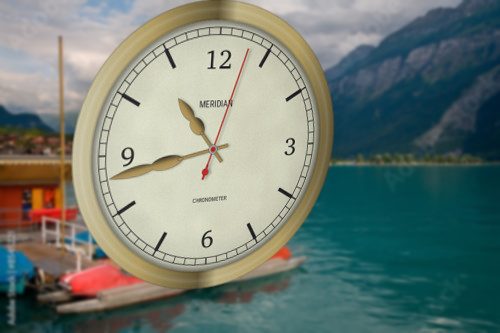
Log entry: 10:43:03
